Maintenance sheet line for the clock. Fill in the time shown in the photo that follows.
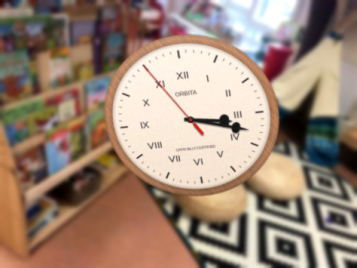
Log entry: 3:17:55
